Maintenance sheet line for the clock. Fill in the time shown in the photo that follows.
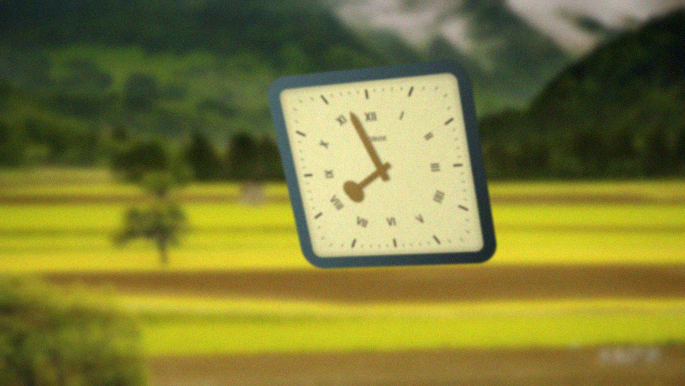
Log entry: 7:57
